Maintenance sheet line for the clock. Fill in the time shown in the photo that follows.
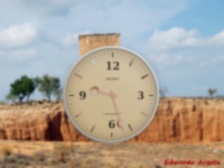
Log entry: 9:27
